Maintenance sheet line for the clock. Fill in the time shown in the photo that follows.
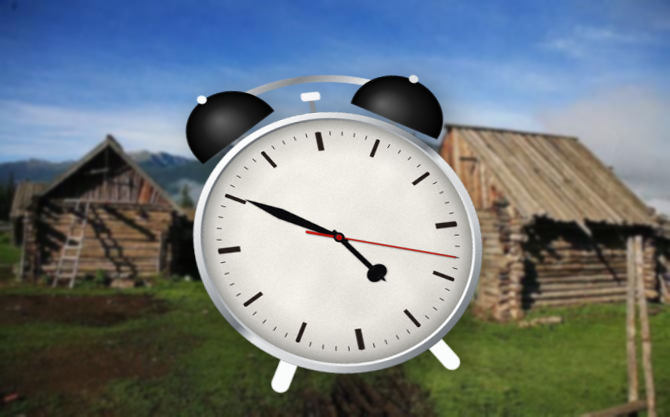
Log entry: 4:50:18
